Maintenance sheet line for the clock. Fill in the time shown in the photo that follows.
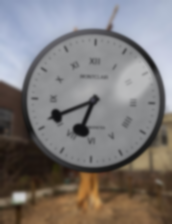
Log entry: 6:41
